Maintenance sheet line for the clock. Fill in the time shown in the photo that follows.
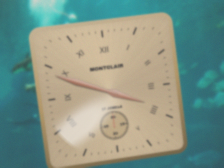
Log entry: 3:49
